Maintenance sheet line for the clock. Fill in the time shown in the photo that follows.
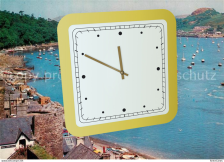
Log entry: 11:50
